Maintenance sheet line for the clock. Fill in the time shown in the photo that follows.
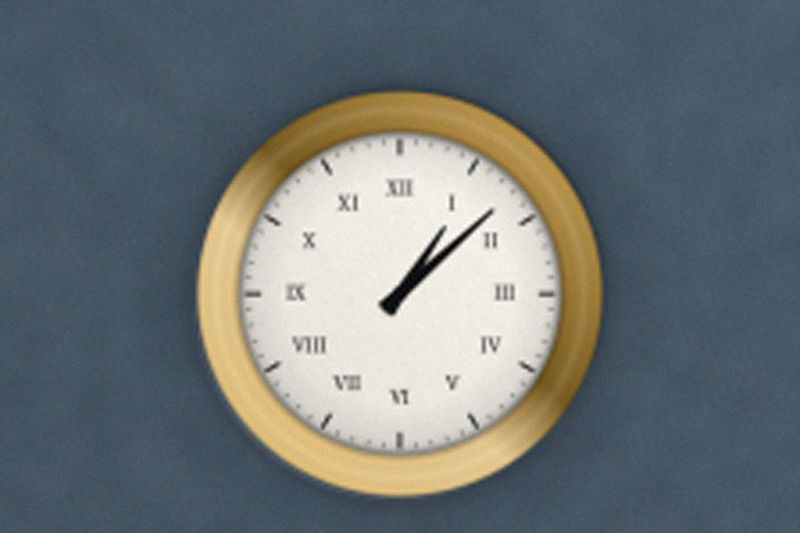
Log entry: 1:08
